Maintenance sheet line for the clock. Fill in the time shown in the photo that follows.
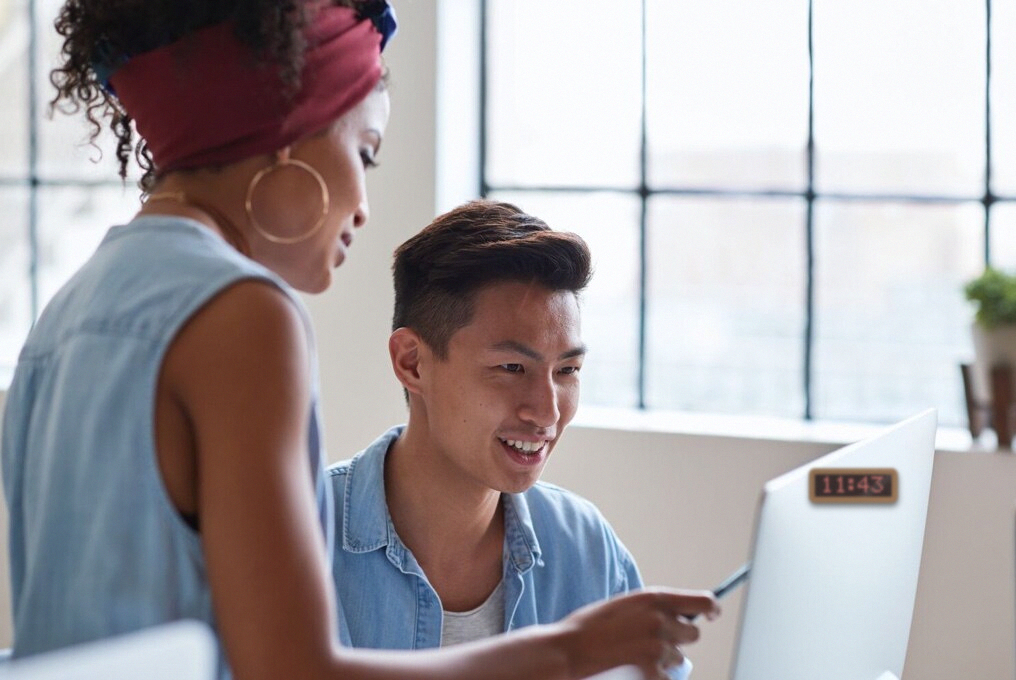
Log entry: 11:43
